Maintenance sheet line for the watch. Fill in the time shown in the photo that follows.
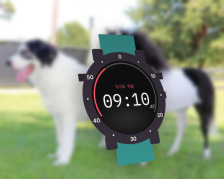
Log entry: 9:10
